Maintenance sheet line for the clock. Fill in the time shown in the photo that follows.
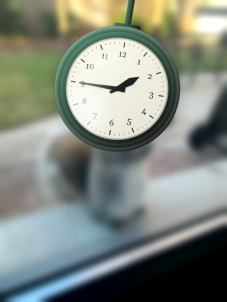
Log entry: 1:45
